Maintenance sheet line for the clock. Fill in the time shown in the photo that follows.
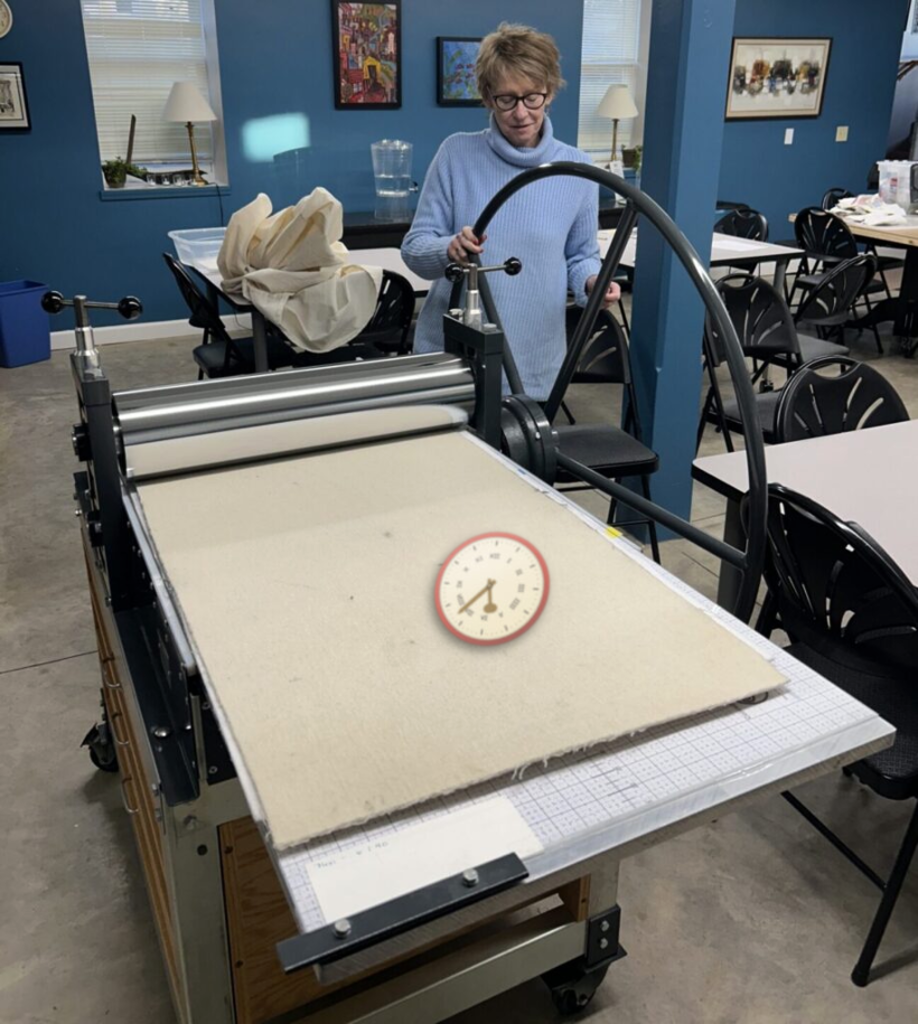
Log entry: 5:37
